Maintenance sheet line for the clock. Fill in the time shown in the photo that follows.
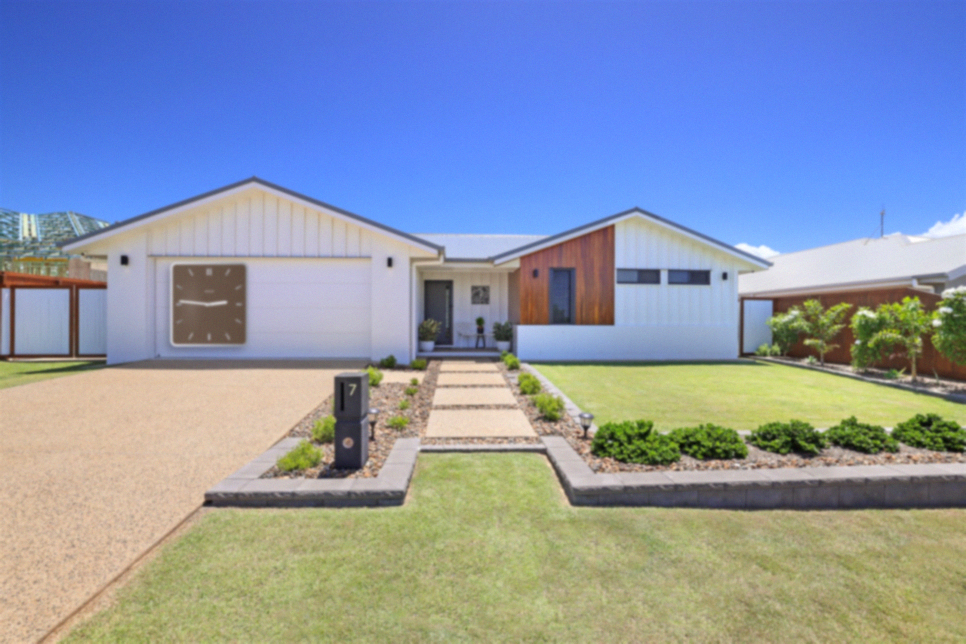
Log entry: 2:46
